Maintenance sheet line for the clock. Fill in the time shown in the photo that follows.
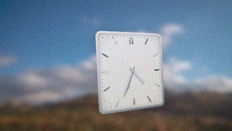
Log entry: 4:34
